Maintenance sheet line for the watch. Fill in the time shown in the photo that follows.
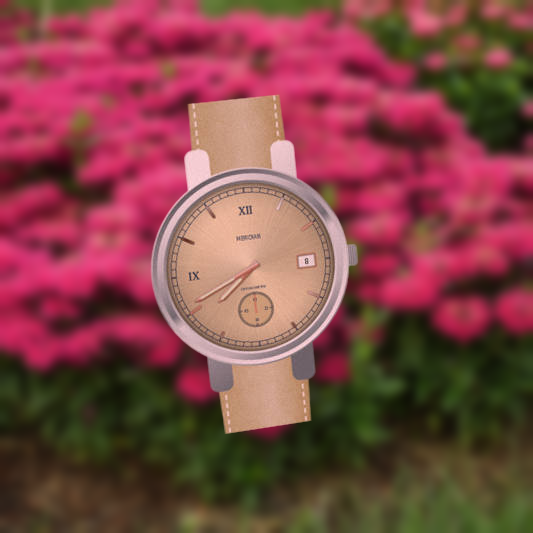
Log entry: 7:41
